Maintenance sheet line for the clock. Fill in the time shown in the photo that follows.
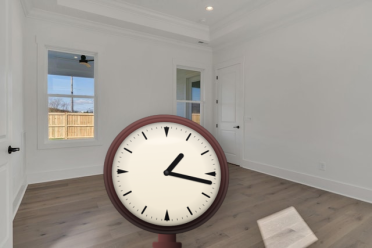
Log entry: 1:17
